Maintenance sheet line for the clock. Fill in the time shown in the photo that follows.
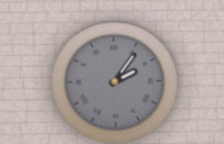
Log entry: 2:06
